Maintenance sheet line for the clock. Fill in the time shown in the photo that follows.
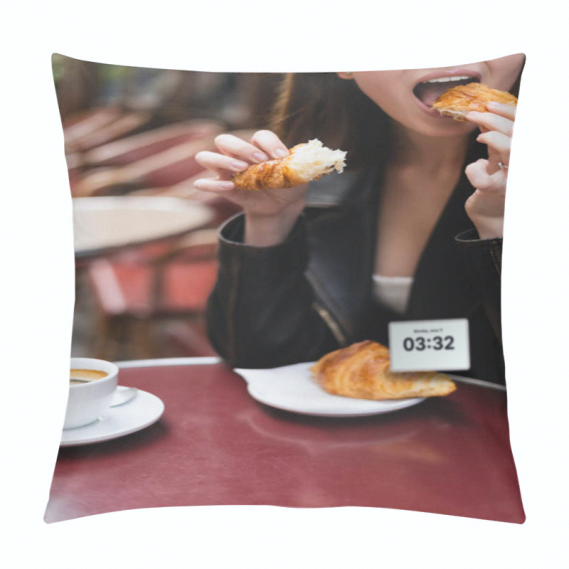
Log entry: 3:32
